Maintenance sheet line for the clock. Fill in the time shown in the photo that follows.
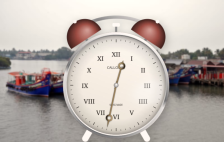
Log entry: 12:32
